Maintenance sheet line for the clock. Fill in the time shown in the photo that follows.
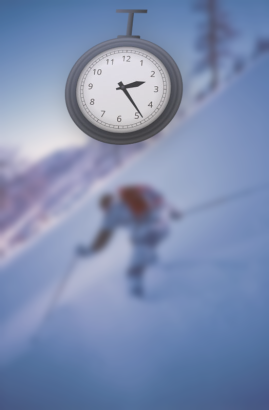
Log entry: 2:24
